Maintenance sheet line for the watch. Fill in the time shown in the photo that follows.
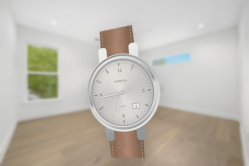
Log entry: 6:44
